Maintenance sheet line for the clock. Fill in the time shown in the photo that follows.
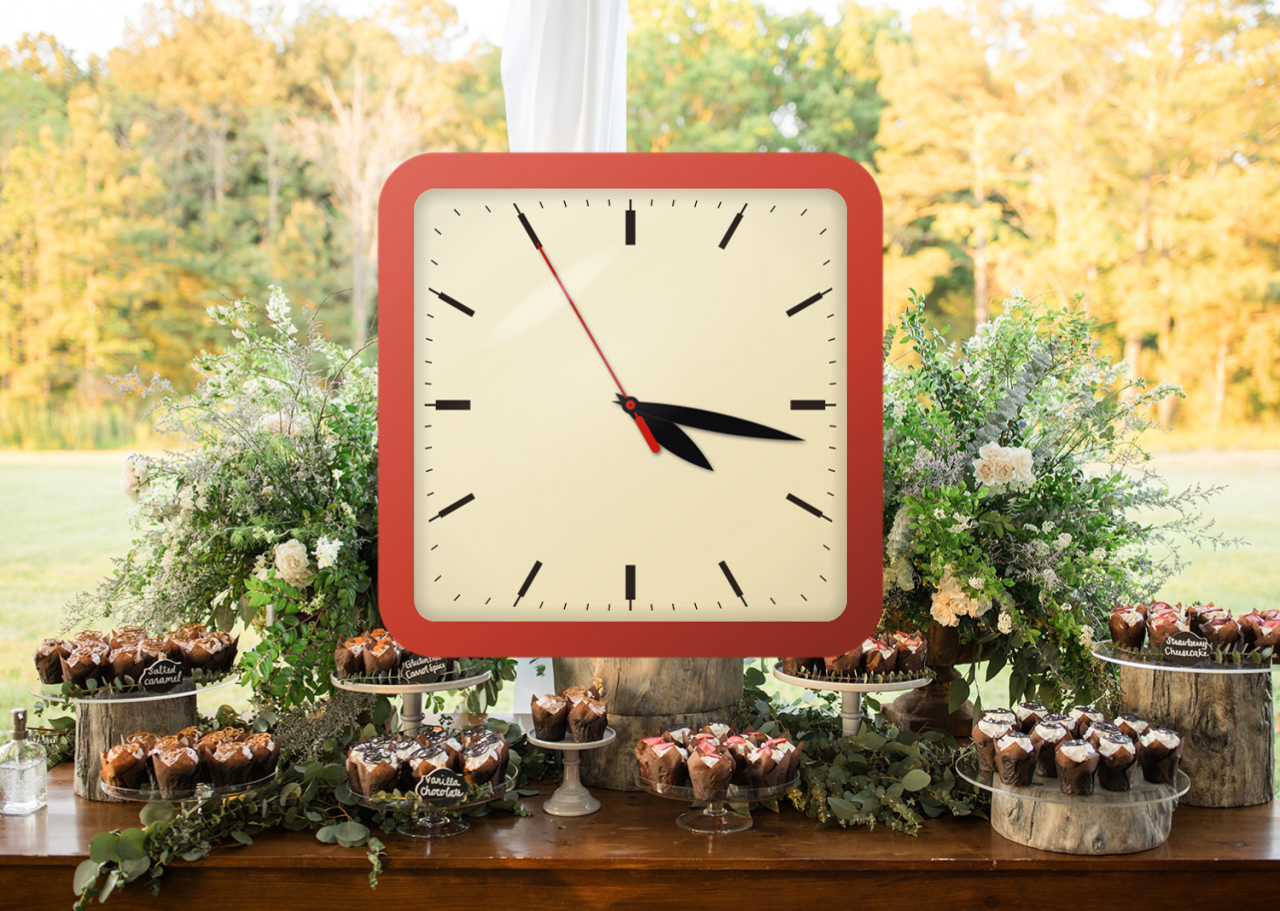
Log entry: 4:16:55
